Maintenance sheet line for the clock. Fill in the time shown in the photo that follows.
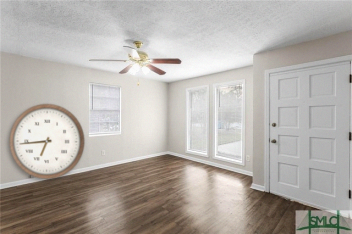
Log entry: 6:44
